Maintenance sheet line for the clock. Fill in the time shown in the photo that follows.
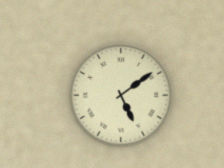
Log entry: 5:09
